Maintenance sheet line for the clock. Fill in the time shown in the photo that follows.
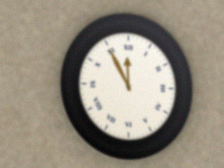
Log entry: 11:55
